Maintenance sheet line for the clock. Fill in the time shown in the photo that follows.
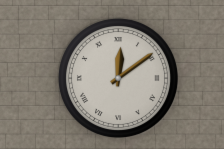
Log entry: 12:09
